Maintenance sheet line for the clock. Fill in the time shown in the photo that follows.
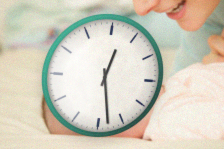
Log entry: 12:28
